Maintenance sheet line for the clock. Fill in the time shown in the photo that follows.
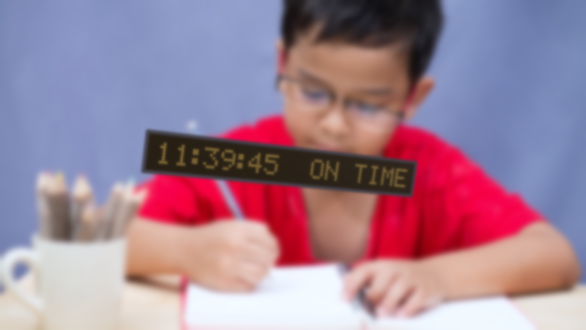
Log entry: 11:39:45
